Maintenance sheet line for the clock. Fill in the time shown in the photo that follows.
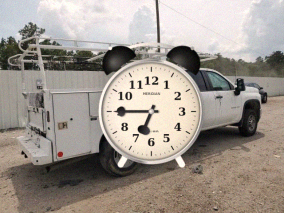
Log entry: 6:45
